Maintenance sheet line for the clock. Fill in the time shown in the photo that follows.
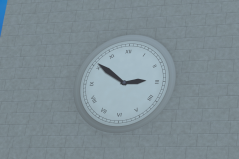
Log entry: 2:51
